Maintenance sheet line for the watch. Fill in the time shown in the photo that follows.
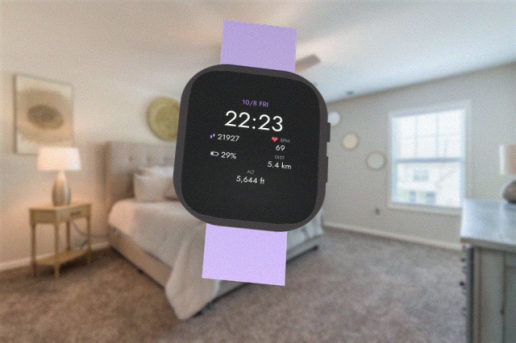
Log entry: 22:23
